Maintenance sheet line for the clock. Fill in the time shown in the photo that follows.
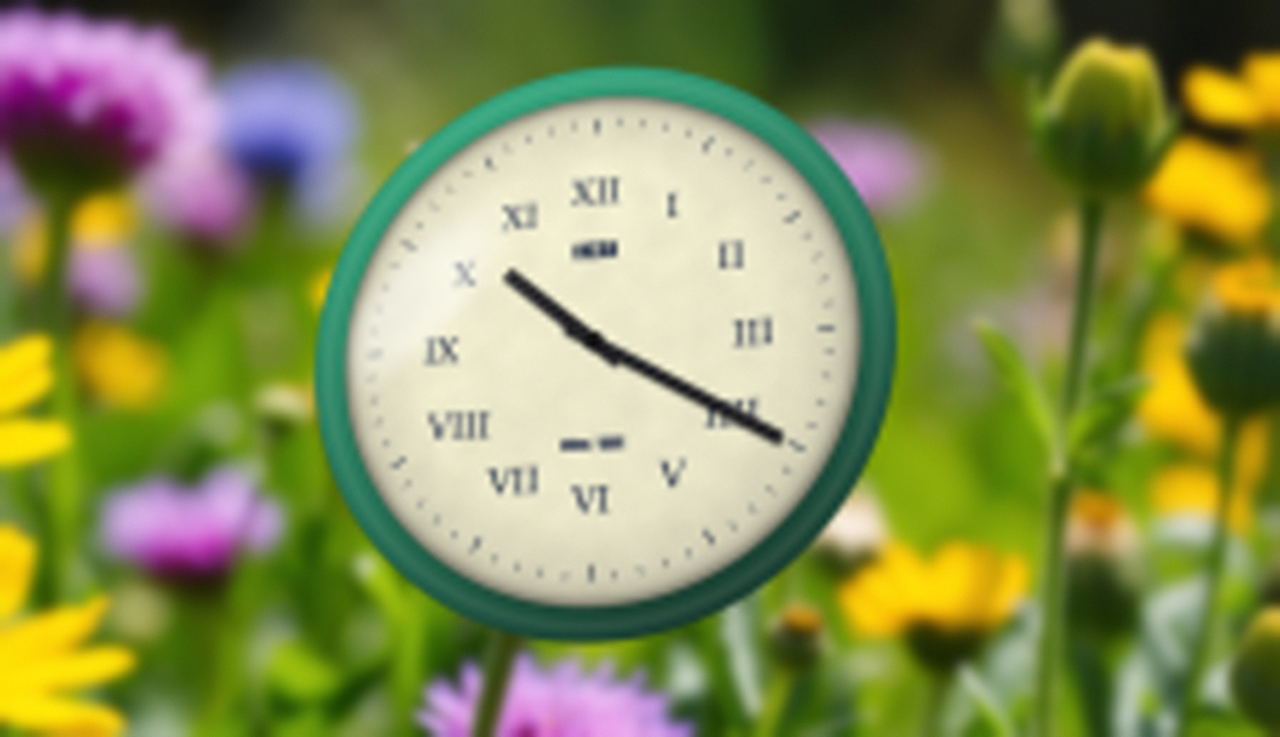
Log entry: 10:20
